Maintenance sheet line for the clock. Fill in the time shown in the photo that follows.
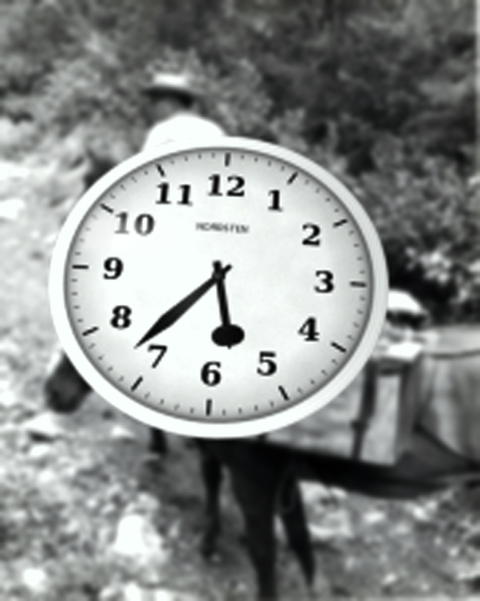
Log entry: 5:37
